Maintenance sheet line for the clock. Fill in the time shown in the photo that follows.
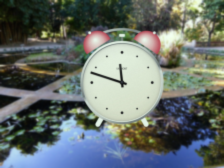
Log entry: 11:48
